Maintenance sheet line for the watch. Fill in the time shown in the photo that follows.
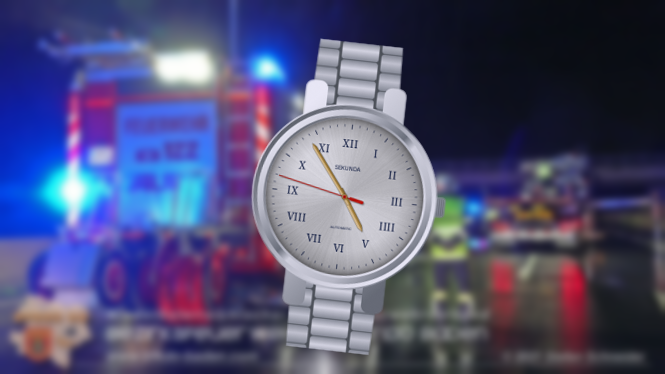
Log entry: 4:53:47
